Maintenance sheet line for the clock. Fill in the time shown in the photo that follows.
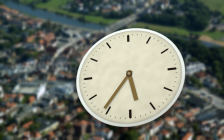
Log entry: 5:36
